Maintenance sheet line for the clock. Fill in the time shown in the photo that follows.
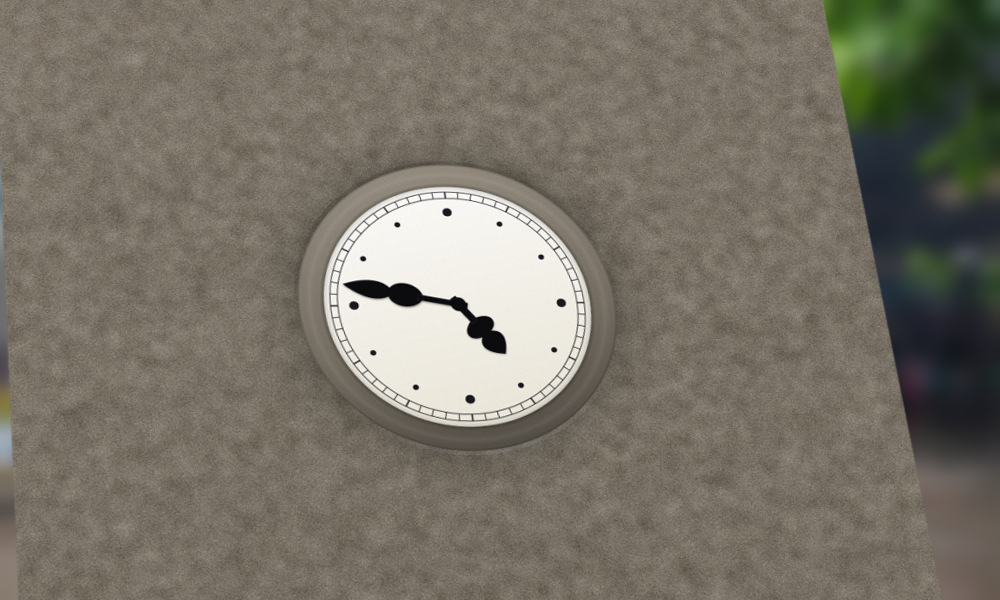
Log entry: 4:47
